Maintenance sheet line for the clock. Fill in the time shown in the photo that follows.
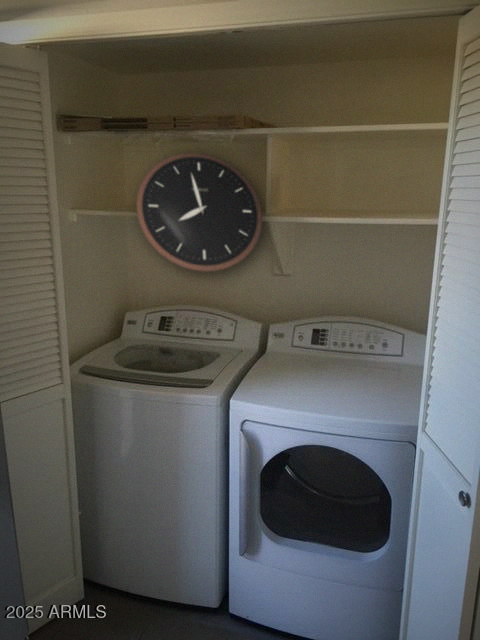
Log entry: 7:58
